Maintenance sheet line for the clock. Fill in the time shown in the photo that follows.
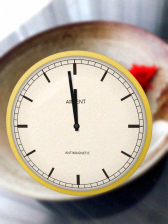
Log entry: 11:59
